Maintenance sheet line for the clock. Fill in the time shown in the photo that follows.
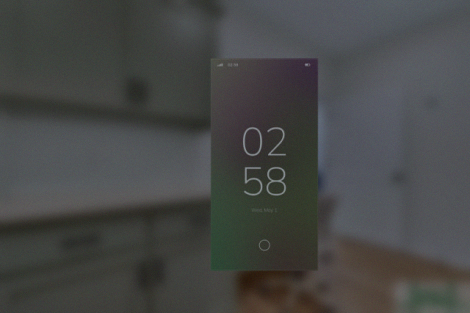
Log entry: 2:58
